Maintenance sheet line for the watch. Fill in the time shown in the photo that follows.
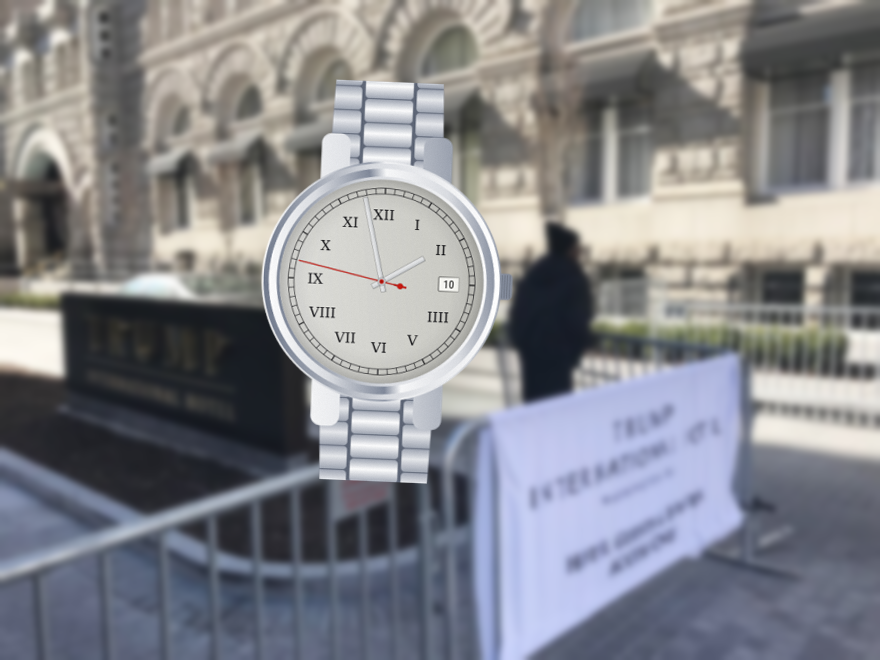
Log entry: 1:57:47
